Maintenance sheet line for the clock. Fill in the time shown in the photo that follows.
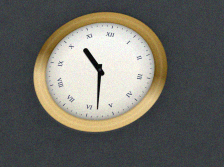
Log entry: 10:28
